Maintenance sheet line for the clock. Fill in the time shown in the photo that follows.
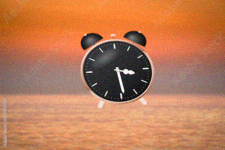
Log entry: 3:29
